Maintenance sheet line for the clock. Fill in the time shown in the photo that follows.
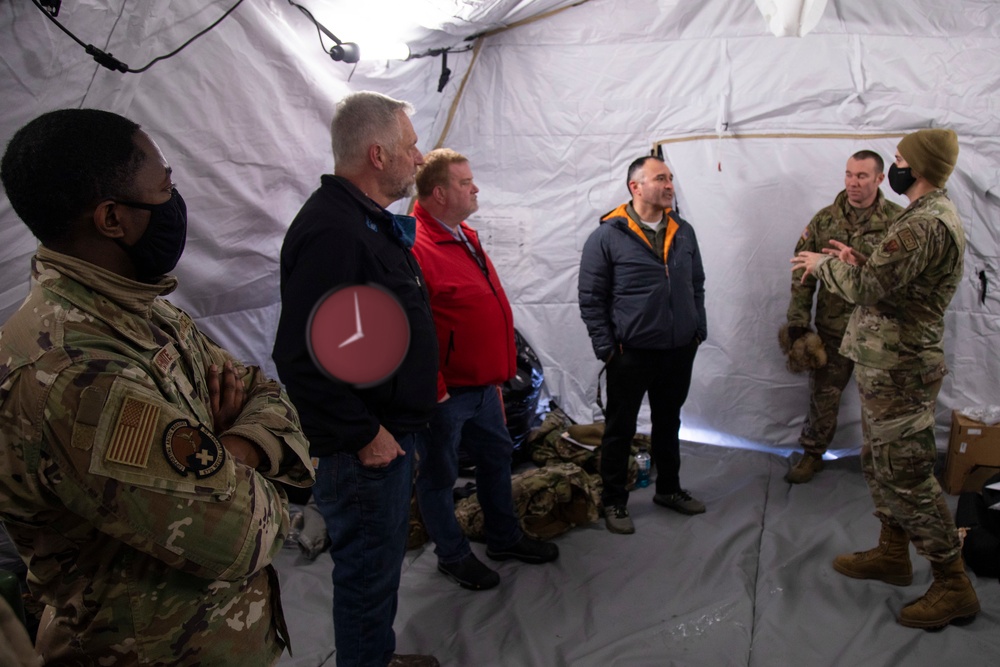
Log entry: 7:59
